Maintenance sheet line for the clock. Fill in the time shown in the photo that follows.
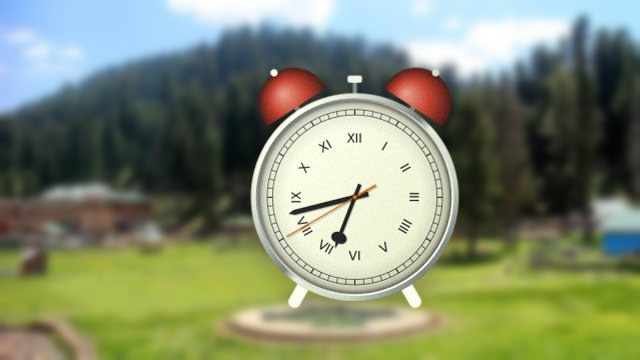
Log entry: 6:42:40
